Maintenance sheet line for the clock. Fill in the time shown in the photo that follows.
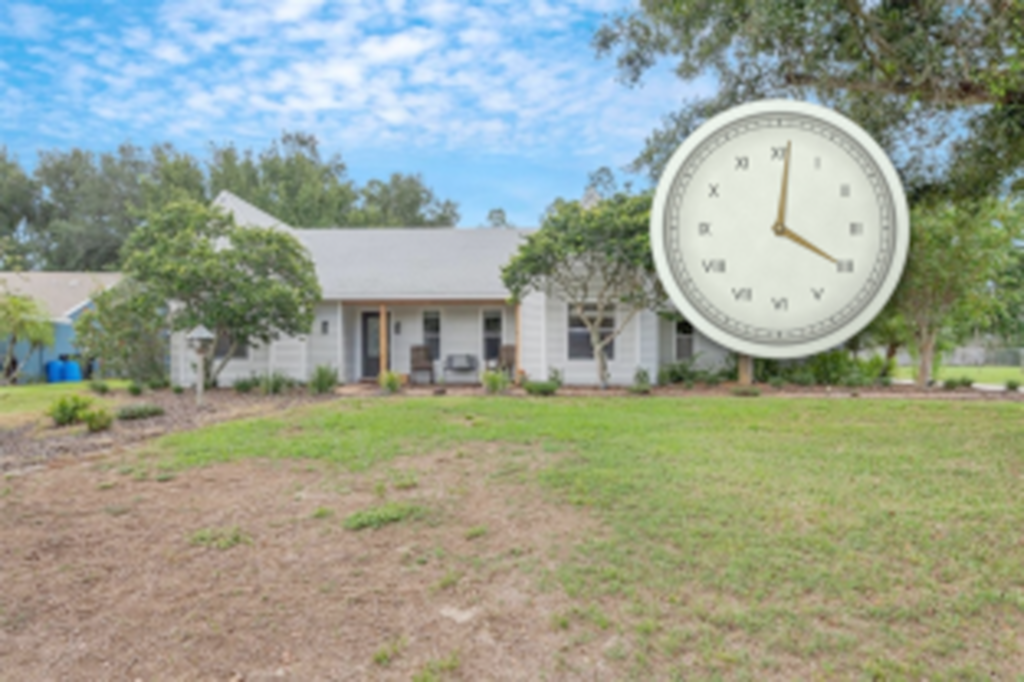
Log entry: 4:01
